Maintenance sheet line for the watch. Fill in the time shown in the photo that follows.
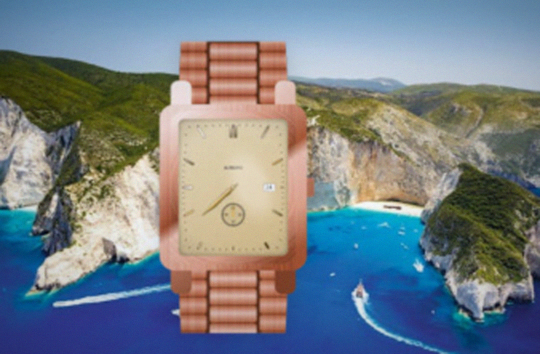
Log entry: 7:38
